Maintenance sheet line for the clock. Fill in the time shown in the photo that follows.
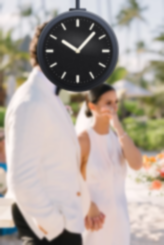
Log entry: 10:07
